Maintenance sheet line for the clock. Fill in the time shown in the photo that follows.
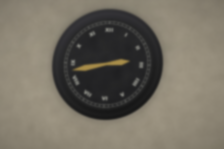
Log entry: 2:43
